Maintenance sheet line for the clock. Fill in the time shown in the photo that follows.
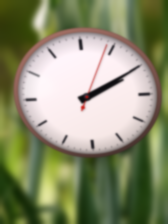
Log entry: 2:10:04
